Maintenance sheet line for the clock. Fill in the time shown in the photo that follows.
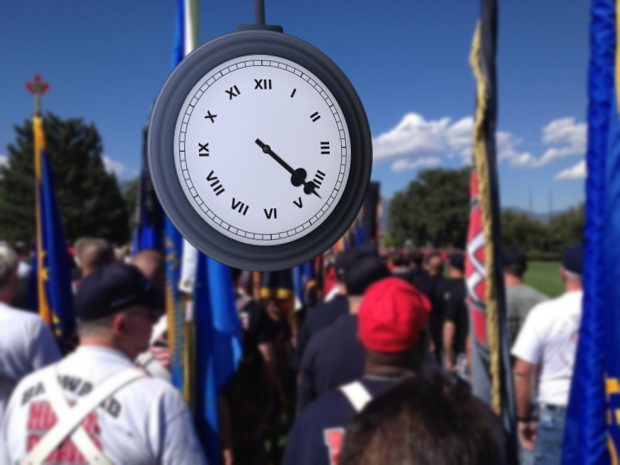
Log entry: 4:22
